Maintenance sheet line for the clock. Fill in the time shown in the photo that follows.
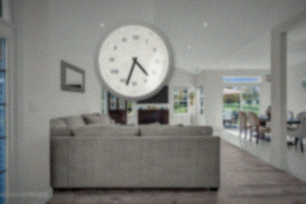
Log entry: 4:33
